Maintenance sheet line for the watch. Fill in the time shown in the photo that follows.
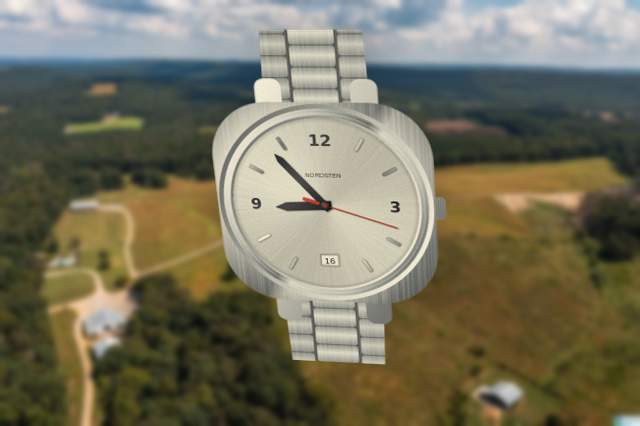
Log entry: 8:53:18
